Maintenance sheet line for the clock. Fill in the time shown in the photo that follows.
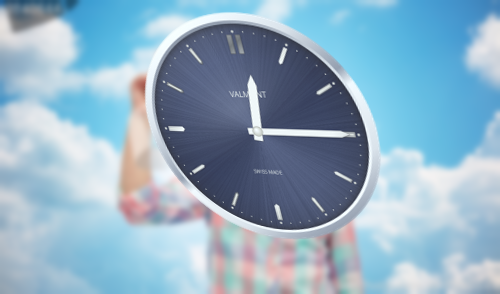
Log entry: 12:15
